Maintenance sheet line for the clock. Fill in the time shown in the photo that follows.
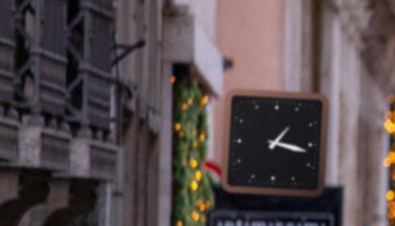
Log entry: 1:17
